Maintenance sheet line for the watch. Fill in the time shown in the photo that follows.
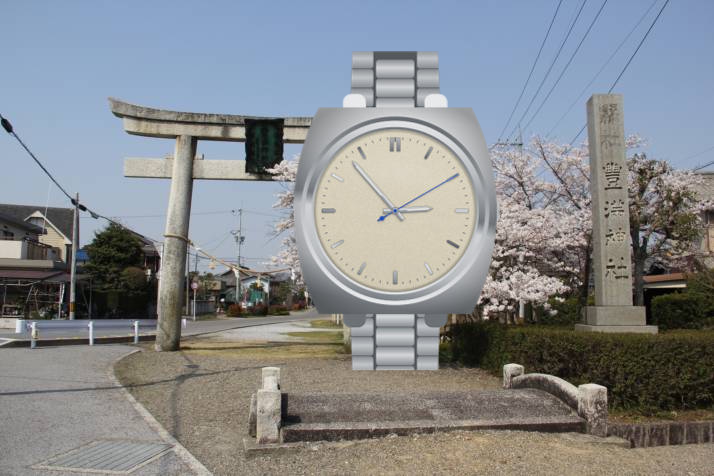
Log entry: 2:53:10
